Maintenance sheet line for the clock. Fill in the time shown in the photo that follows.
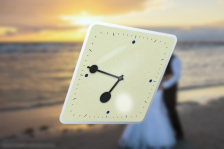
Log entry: 6:47
